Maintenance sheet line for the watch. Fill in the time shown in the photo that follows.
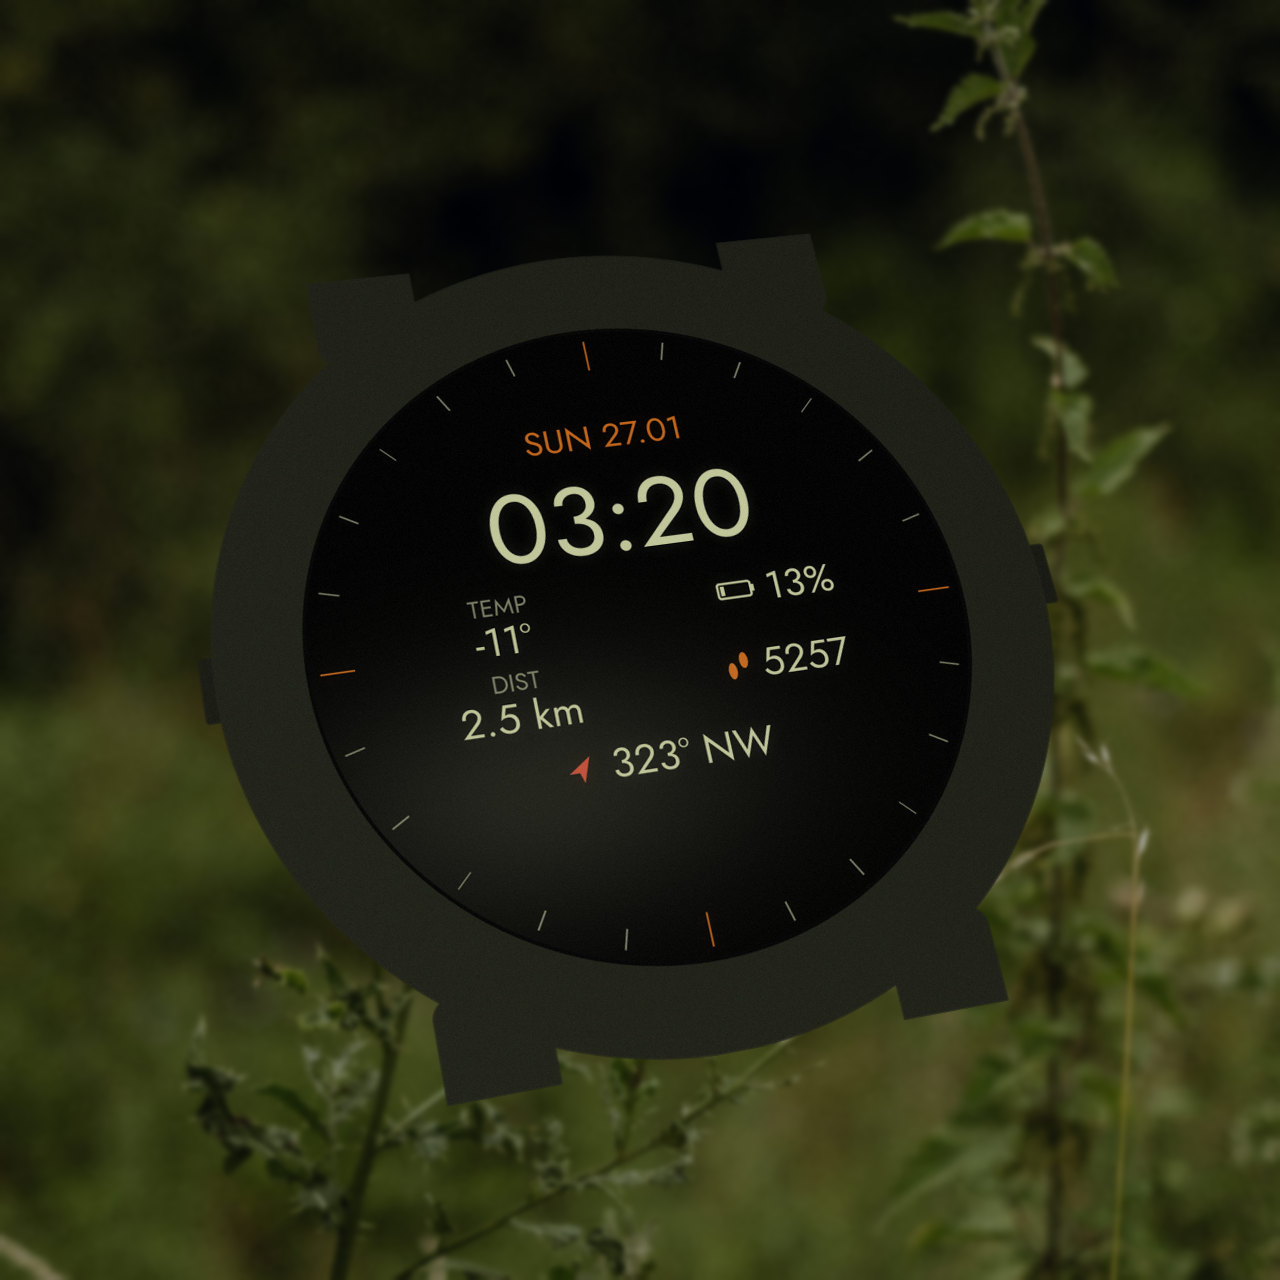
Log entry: 3:20
